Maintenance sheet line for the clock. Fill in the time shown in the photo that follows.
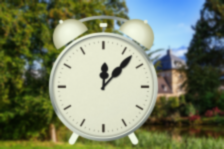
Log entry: 12:07
